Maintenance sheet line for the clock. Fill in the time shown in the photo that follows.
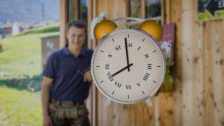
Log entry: 7:59
